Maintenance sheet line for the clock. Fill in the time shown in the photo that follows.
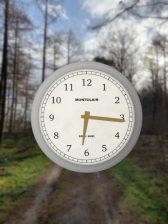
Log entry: 6:16
